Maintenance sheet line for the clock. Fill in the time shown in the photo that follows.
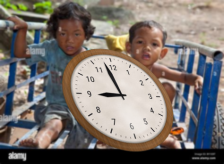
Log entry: 8:58
